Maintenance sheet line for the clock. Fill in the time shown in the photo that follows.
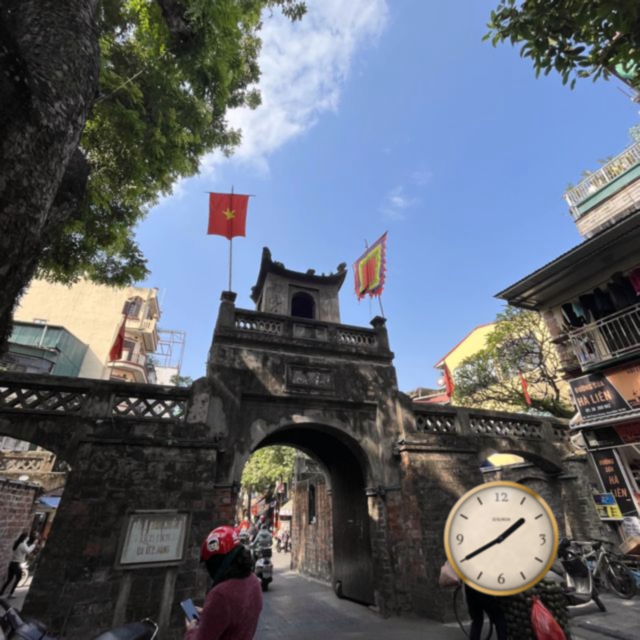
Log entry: 1:40
